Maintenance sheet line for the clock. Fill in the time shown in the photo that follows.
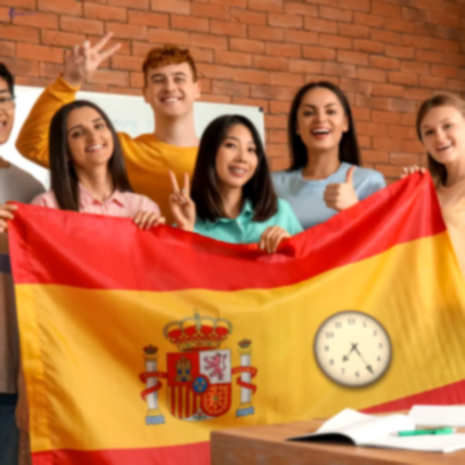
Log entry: 7:25
